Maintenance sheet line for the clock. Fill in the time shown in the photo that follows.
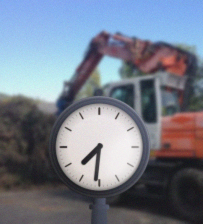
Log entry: 7:31
